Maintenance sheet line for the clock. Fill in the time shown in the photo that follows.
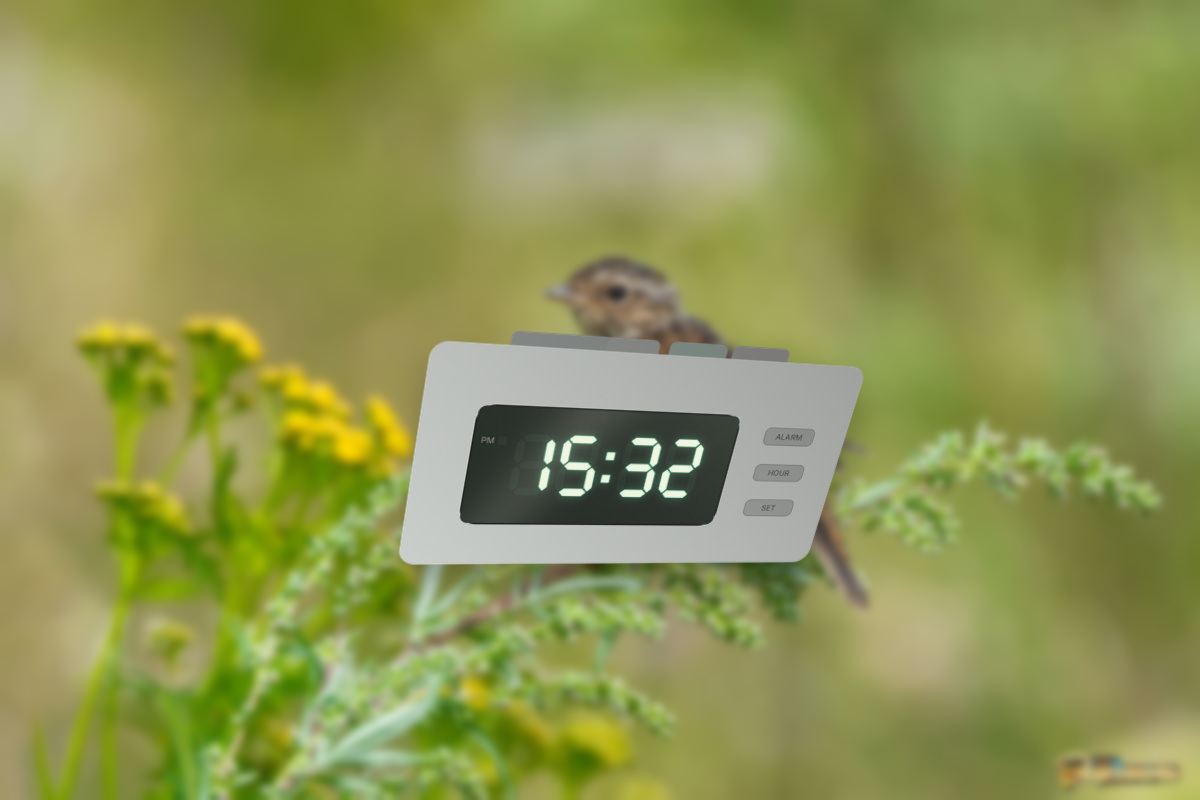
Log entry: 15:32
